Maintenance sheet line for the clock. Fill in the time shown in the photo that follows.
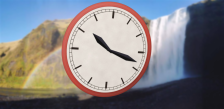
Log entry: 10:18
